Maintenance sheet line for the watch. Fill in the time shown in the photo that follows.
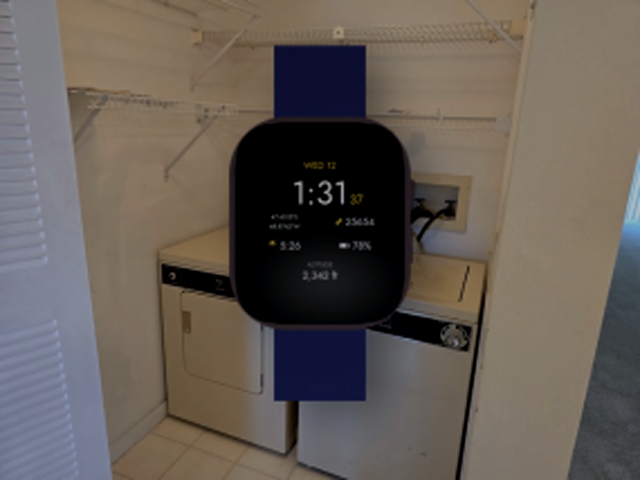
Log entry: 1:31
